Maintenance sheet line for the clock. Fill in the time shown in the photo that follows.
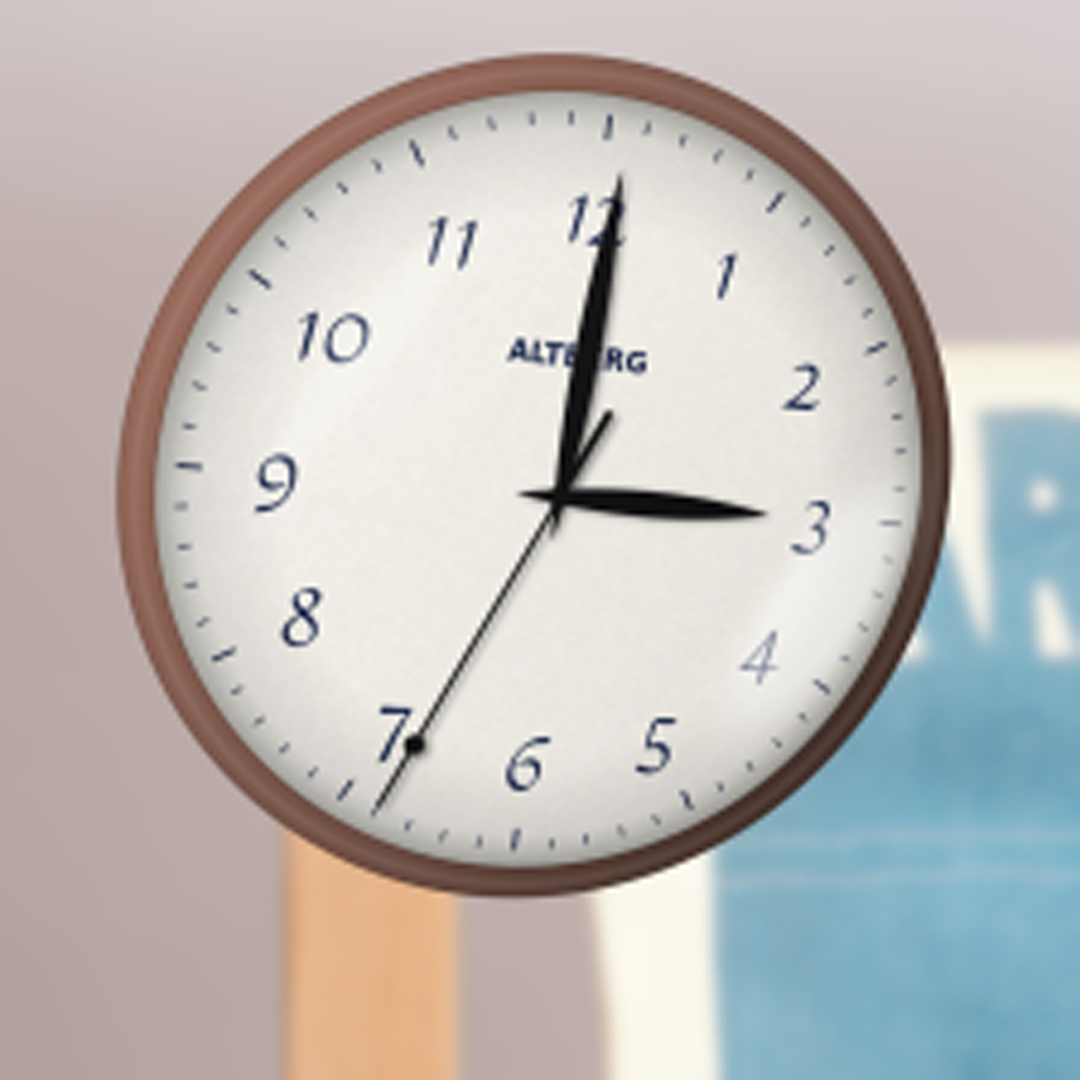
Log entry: 3:00:34
